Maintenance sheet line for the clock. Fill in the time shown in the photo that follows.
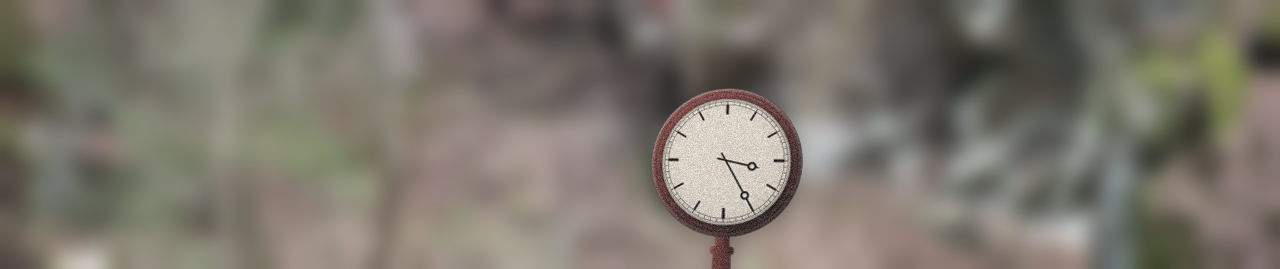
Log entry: 3:25
